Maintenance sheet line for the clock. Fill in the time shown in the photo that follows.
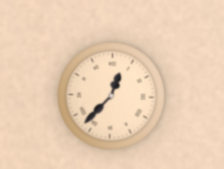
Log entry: 12:37
